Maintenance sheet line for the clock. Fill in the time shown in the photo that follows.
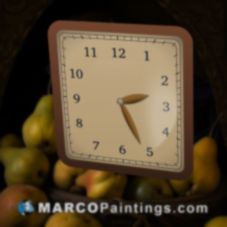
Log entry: 2:26
